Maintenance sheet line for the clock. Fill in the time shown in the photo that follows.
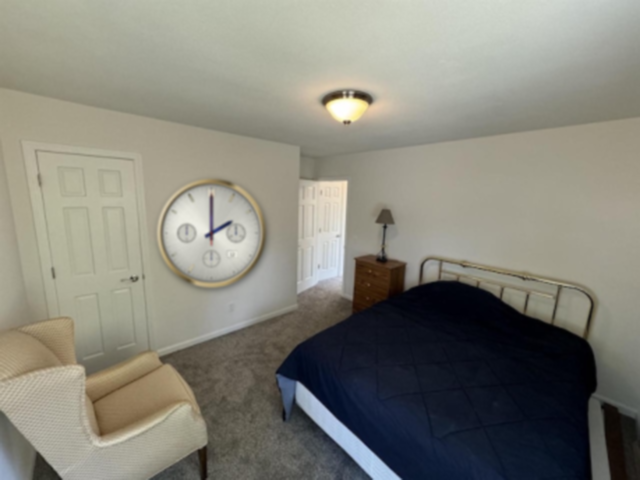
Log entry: 2:00
